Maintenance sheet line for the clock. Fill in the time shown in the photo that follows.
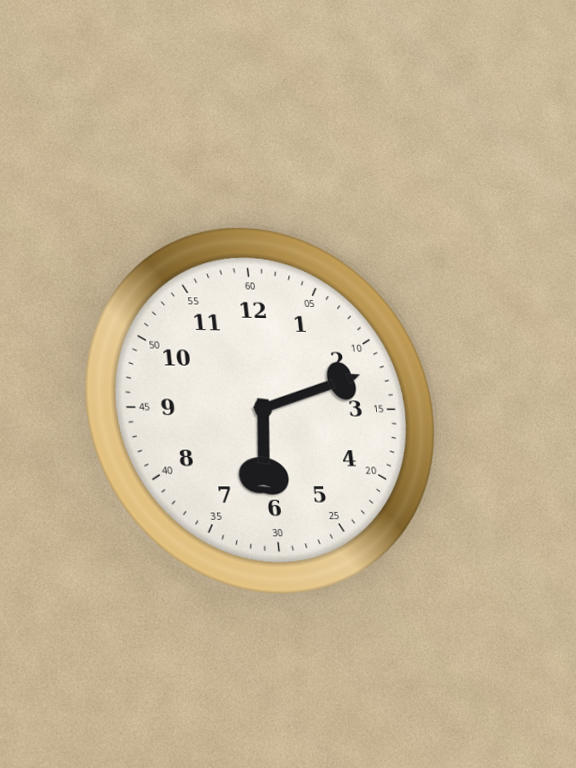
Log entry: 6:12
